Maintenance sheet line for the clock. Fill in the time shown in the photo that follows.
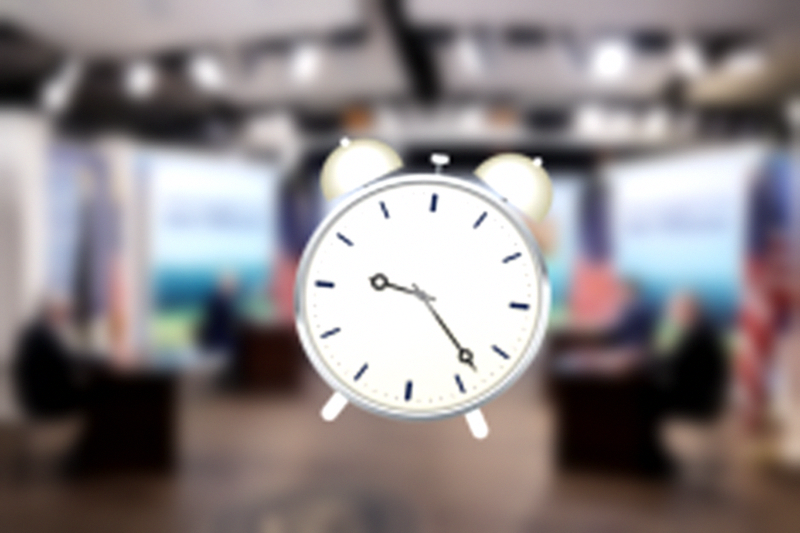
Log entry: 9:23
